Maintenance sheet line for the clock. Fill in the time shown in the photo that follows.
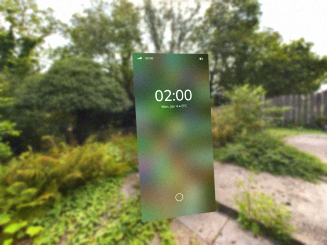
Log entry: 2:00
